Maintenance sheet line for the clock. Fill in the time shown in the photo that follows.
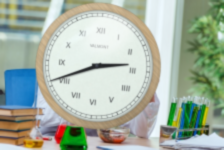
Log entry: 2:41
